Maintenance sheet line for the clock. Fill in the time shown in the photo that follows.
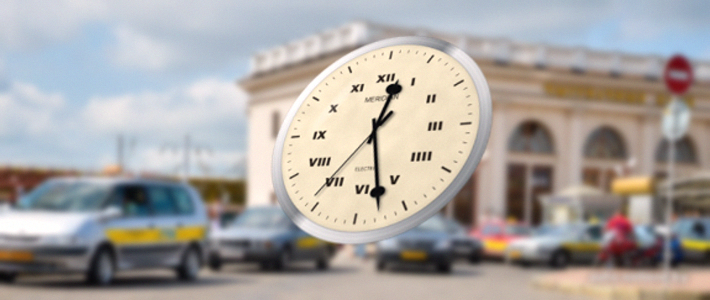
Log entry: 12:27:36
